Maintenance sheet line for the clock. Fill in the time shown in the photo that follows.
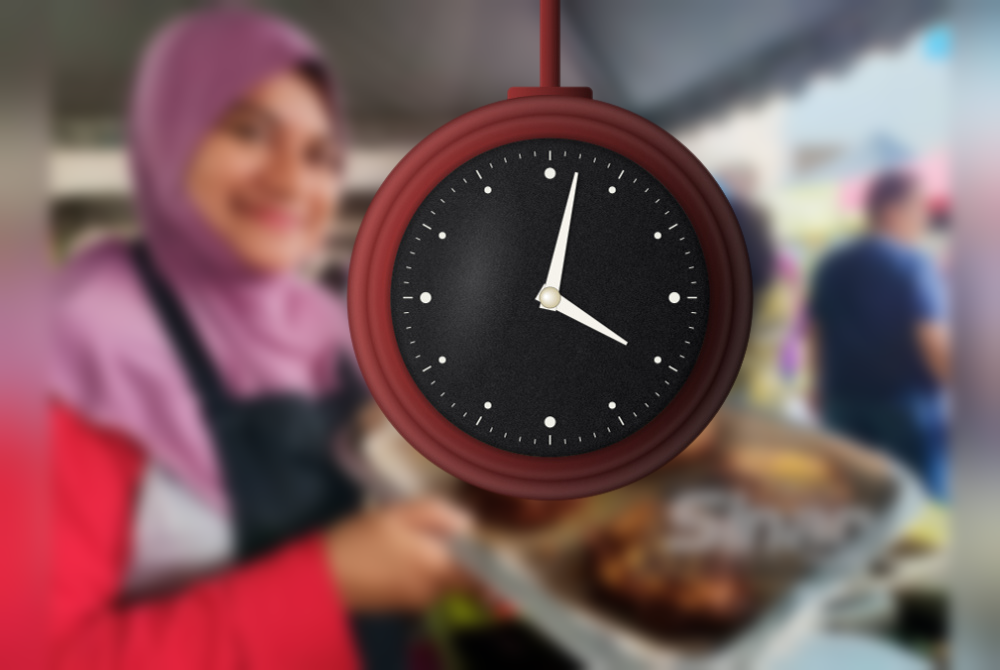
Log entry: 4:02
